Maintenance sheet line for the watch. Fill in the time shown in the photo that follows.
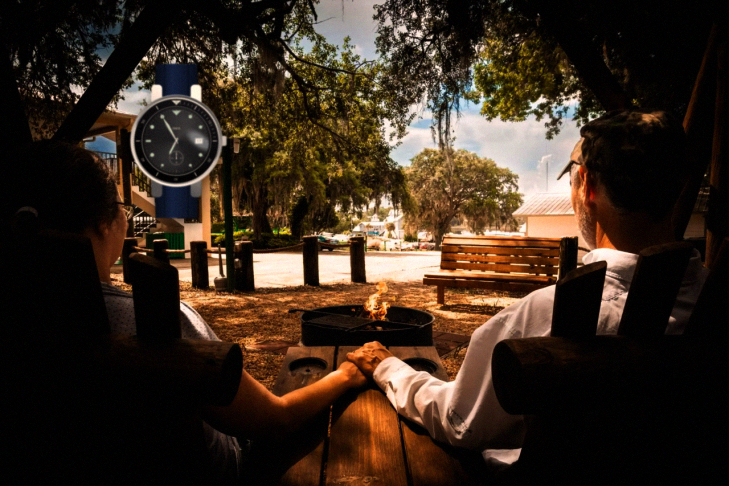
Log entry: 6:55
